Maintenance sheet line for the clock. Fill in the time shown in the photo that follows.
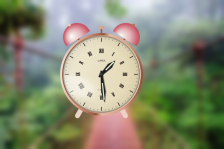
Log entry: 1:29
